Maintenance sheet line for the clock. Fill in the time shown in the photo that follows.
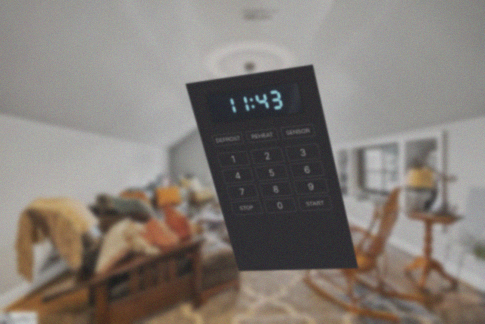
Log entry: 11:43
